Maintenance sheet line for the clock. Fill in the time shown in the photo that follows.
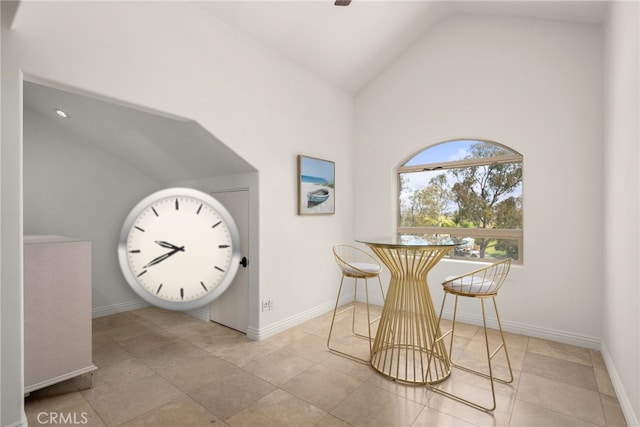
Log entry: 9:41
